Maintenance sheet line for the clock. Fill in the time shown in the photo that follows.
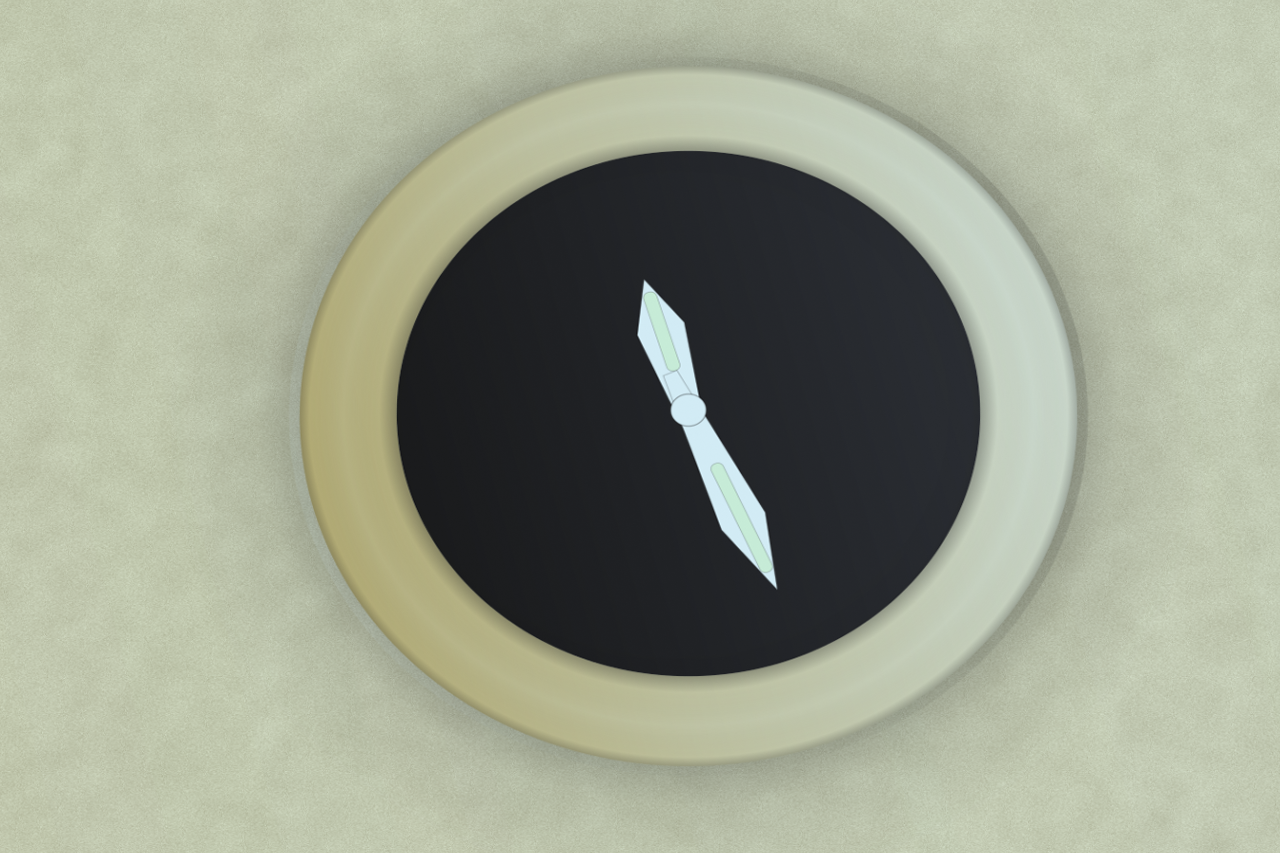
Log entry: 11:26
